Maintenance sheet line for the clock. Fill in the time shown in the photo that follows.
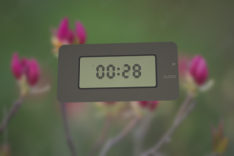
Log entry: 0:28
